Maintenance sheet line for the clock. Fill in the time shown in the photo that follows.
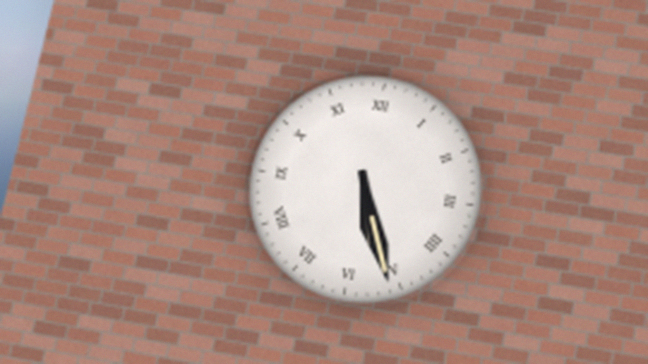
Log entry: 5:26
